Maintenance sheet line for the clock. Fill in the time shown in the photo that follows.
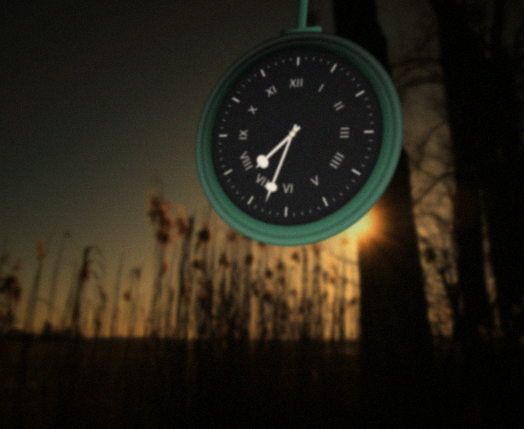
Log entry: 7:33
